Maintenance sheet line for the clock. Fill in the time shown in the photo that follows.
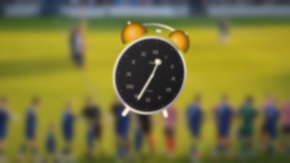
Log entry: 12:34
